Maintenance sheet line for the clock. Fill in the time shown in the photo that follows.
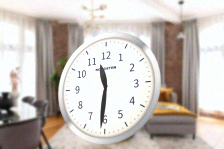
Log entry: 11:31
